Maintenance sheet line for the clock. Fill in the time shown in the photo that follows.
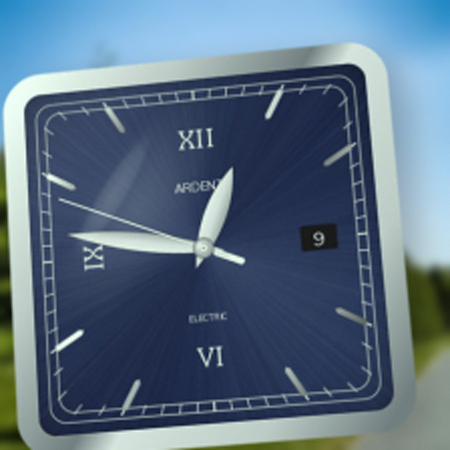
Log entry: 12:46:49
